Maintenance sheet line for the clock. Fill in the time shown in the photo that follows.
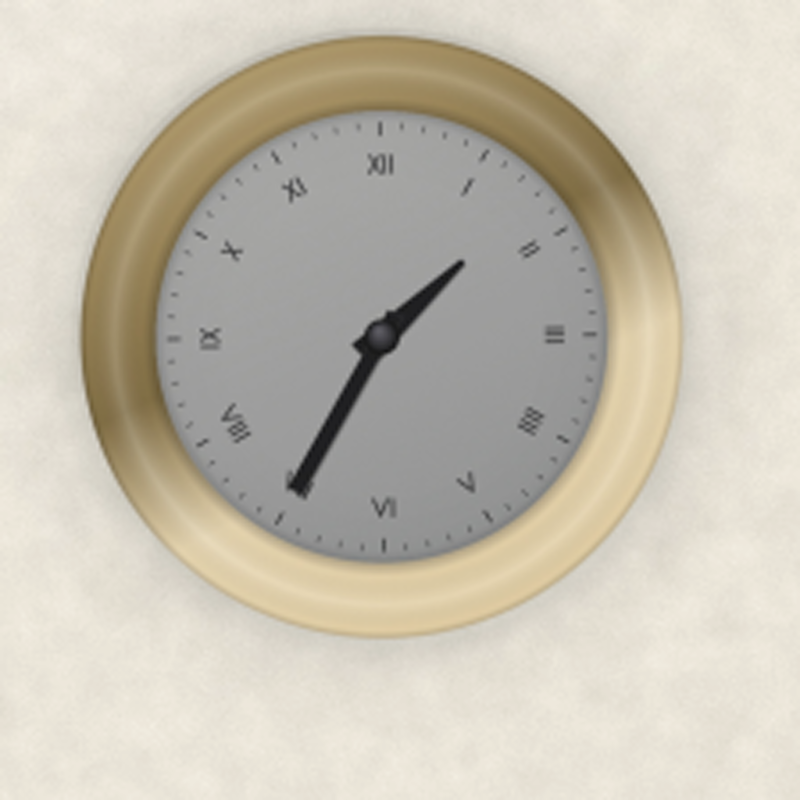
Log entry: 1:35
